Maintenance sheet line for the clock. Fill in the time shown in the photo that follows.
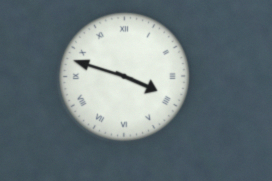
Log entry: 3:48
